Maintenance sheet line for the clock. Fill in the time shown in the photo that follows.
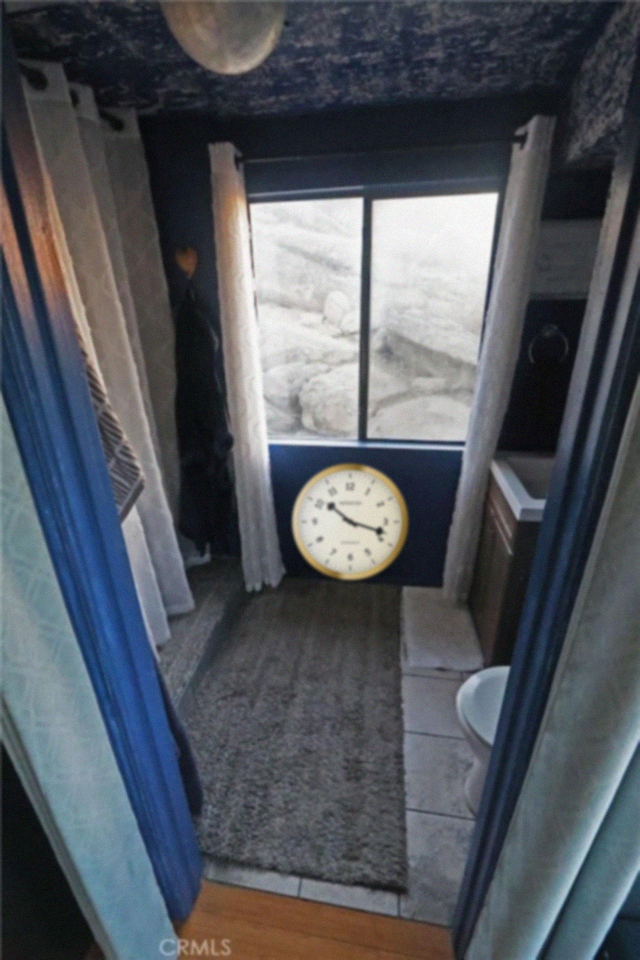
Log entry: 10:18
